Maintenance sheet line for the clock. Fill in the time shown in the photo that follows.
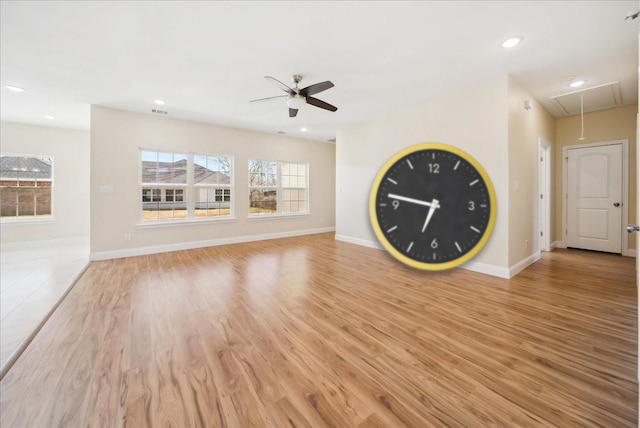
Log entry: 6:47
